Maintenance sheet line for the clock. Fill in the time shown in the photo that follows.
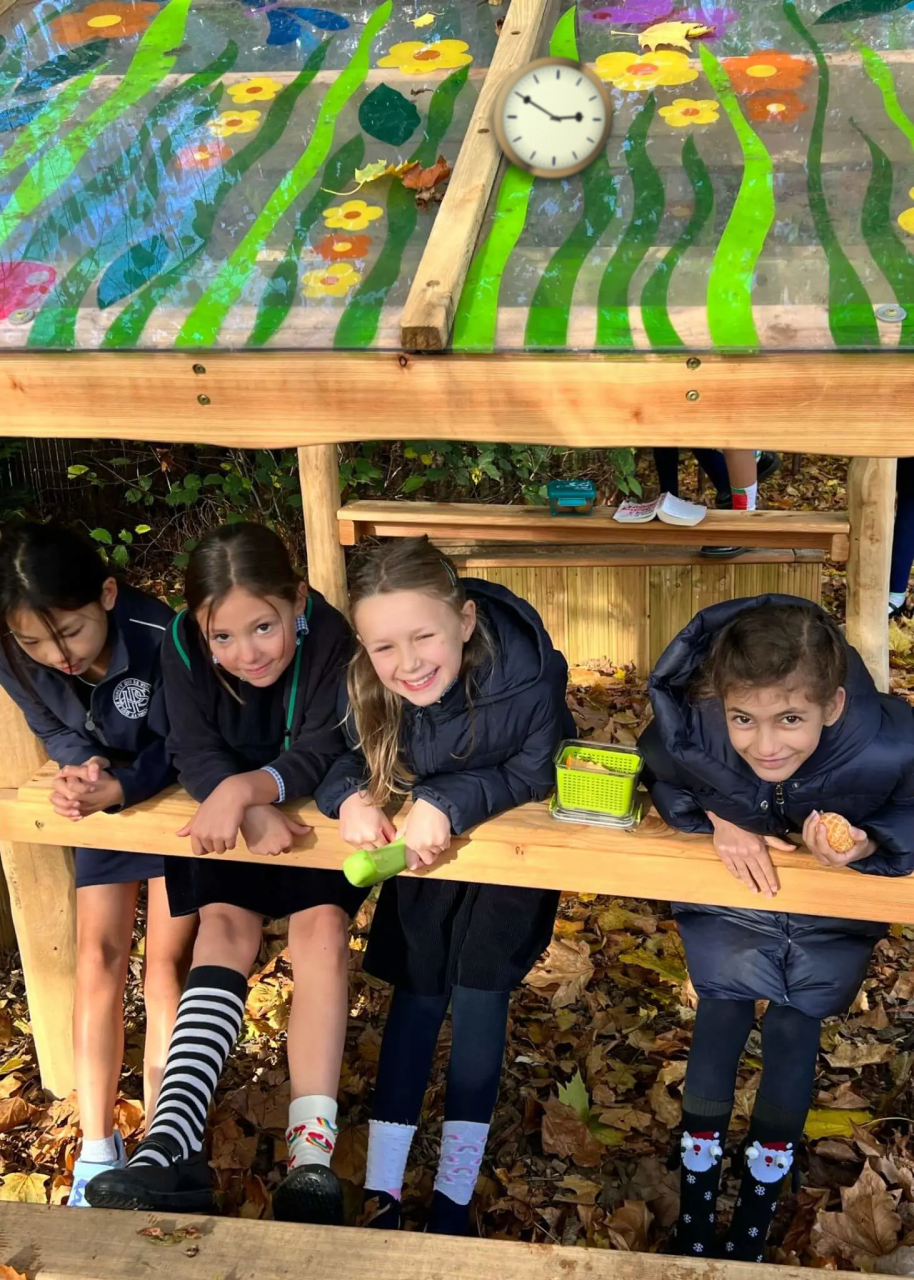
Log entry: 2:50
